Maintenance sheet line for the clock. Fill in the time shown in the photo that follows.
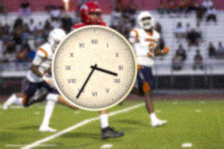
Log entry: 3:35
